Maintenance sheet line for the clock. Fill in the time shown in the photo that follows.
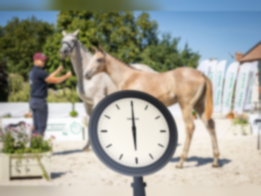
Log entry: 6:00
